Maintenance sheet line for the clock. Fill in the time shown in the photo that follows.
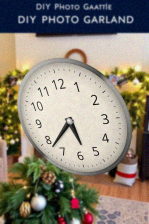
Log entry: 5:38
